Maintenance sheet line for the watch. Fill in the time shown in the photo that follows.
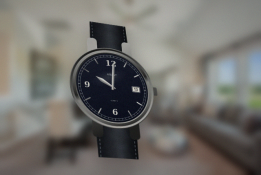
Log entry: 10:01
